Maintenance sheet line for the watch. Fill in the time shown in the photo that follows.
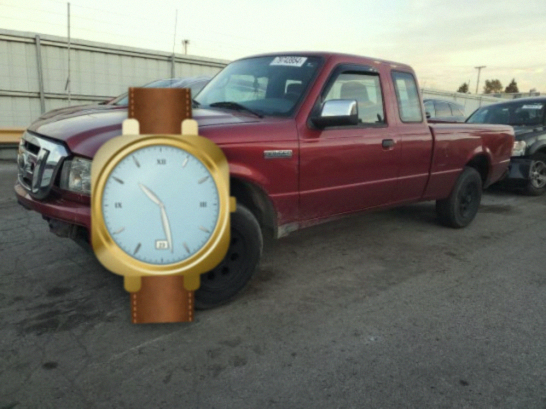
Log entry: 10:28
